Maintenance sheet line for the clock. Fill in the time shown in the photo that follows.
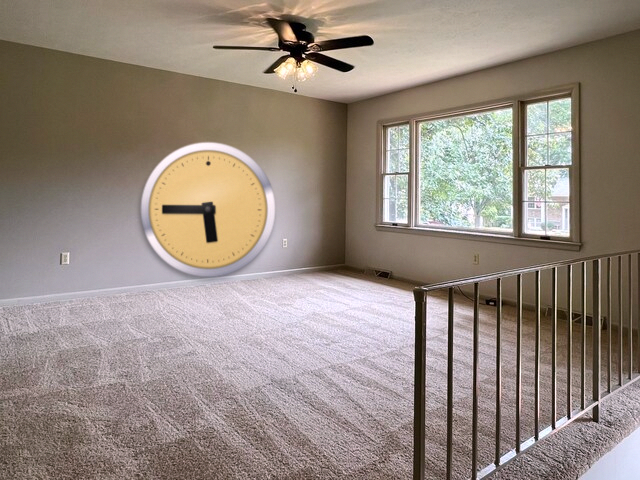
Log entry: 5:45
